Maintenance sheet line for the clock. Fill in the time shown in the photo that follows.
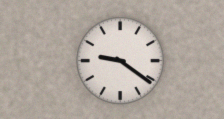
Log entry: 9:21
